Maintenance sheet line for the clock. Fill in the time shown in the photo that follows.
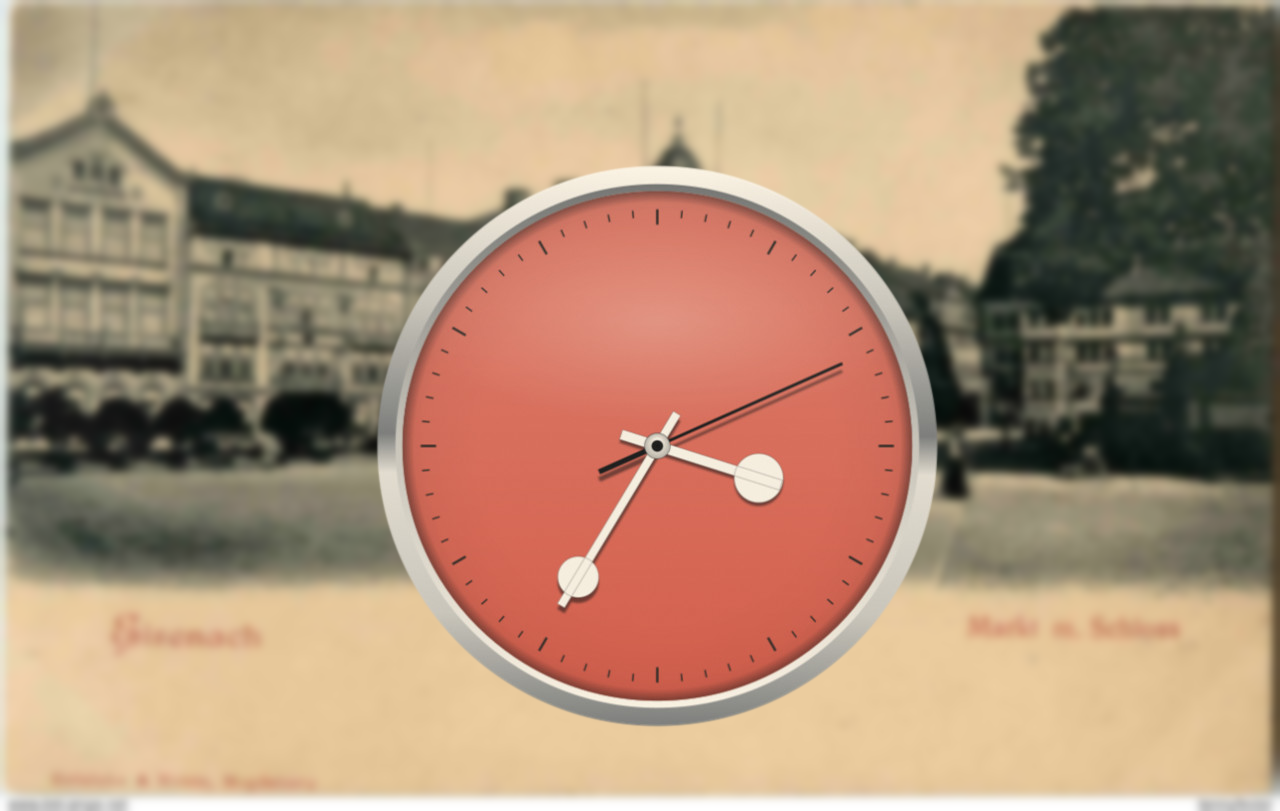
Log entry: 3:35:11
